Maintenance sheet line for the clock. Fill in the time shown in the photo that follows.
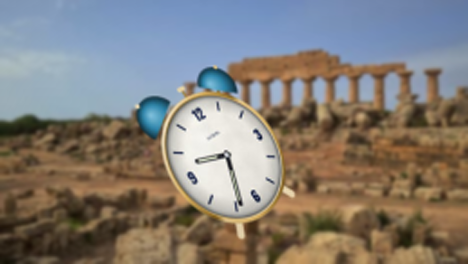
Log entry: 9:34
